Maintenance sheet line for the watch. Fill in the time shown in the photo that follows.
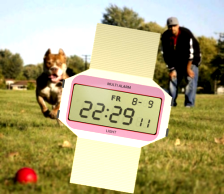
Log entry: 22:29:11
